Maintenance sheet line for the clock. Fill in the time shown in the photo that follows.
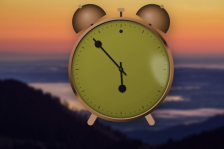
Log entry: 5:53
